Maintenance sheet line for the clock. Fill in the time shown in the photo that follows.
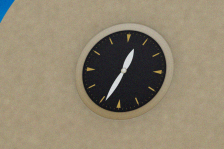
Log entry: 12:34
